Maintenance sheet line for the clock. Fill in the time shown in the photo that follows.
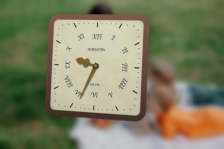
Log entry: 9:34
